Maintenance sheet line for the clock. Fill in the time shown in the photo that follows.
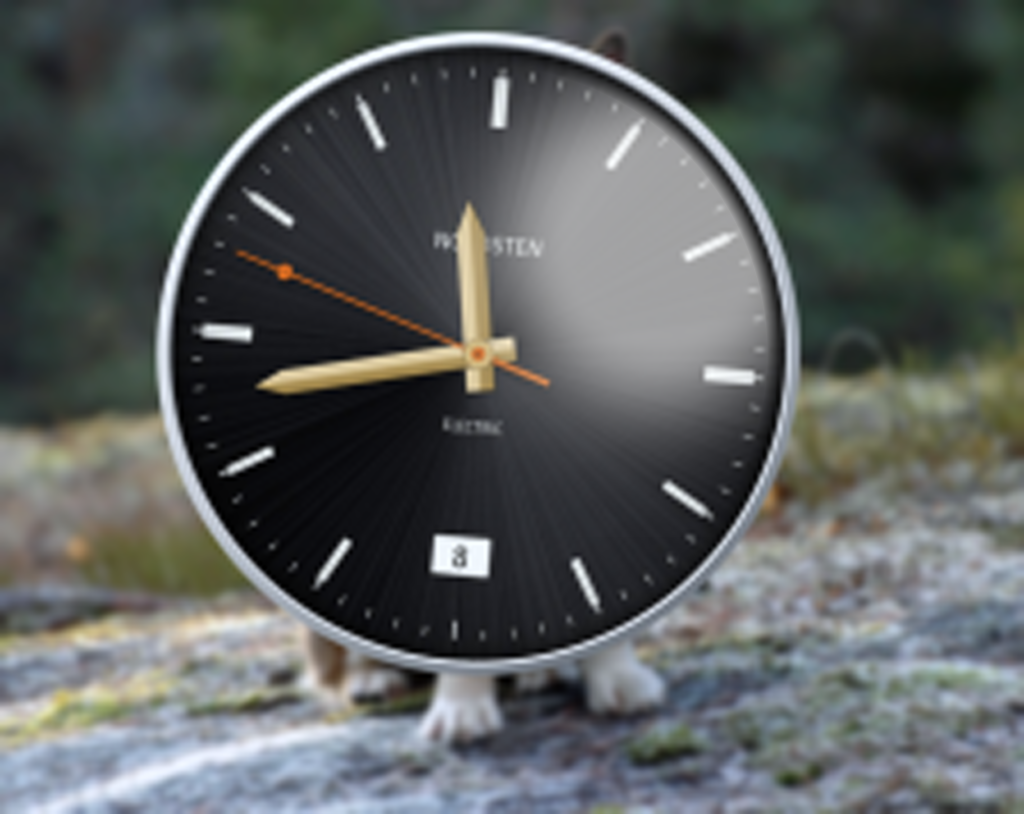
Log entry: 11:42:48
